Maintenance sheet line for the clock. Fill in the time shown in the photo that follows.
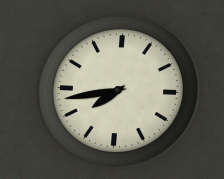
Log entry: 7:43
